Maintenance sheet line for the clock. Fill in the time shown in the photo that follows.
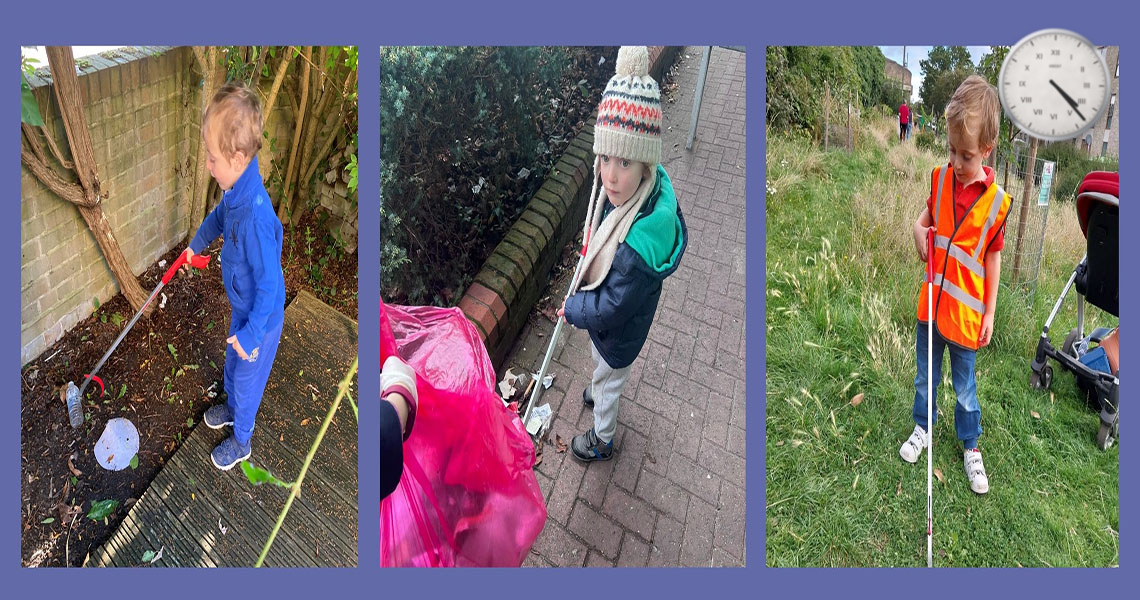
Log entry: 4:23
